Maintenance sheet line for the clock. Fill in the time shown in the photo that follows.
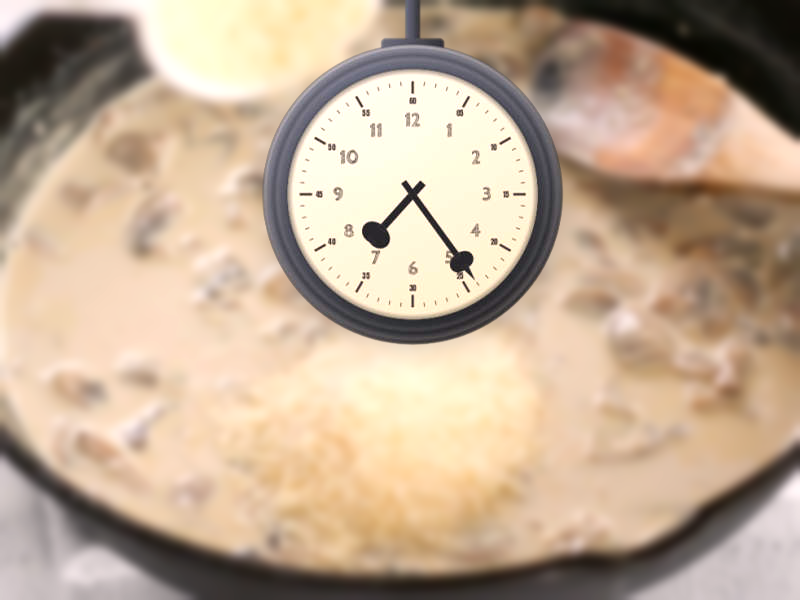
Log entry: 7:24
